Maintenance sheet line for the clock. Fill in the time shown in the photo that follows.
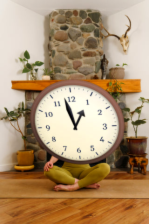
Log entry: 12:58
